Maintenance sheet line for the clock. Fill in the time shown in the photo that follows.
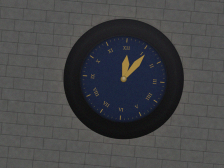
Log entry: 12:06
